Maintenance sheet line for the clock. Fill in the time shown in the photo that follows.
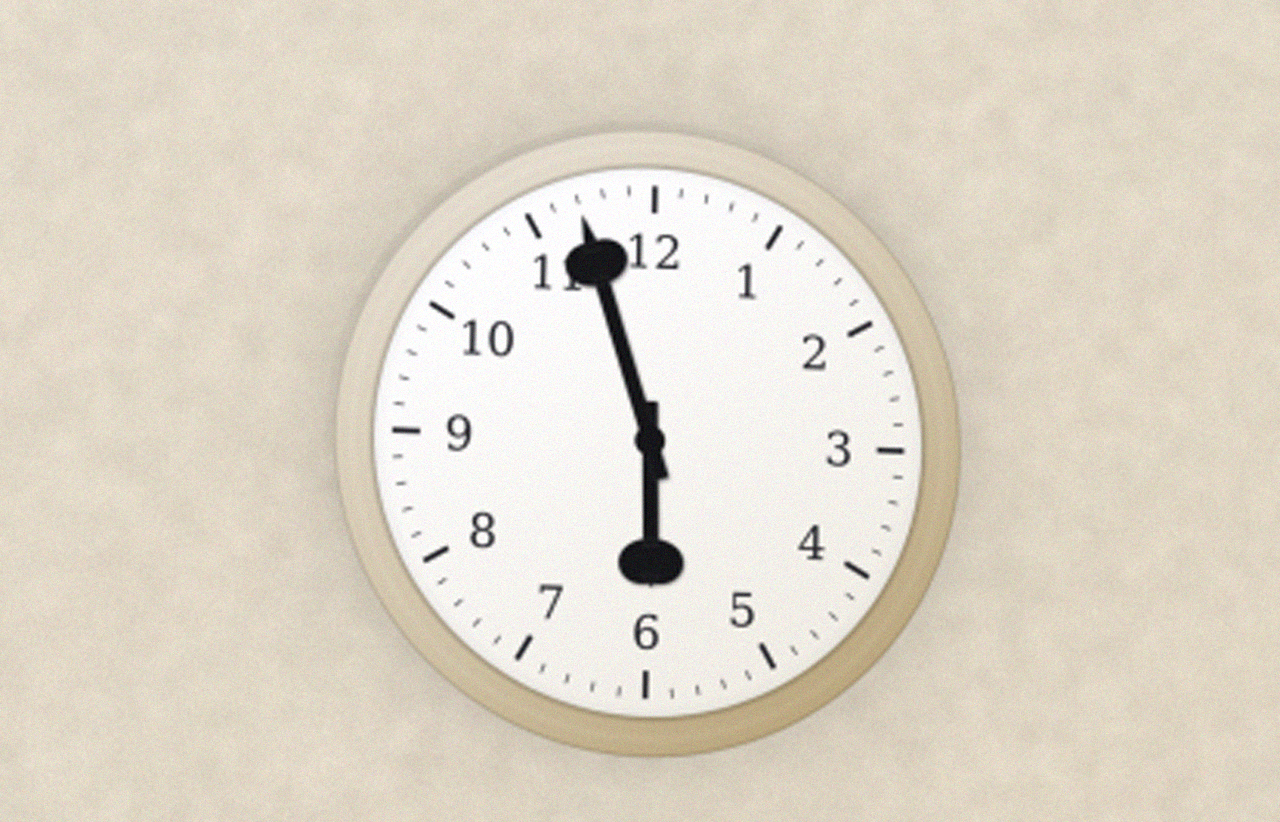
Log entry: 5:57
